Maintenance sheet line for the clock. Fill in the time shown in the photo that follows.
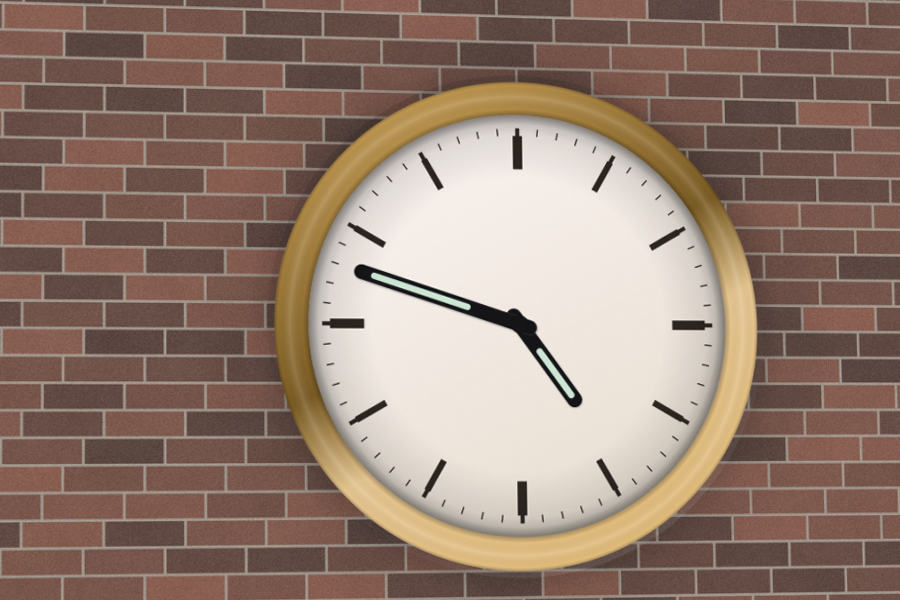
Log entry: 4:48
